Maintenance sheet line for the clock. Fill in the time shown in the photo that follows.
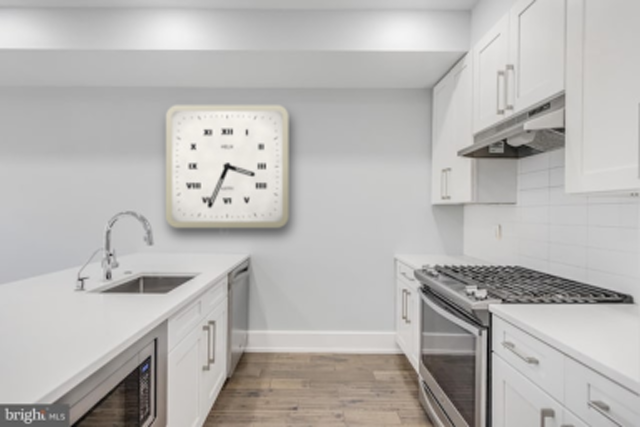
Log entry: 3:34
